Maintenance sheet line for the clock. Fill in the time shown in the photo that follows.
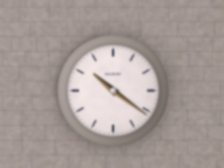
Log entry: 10:21
